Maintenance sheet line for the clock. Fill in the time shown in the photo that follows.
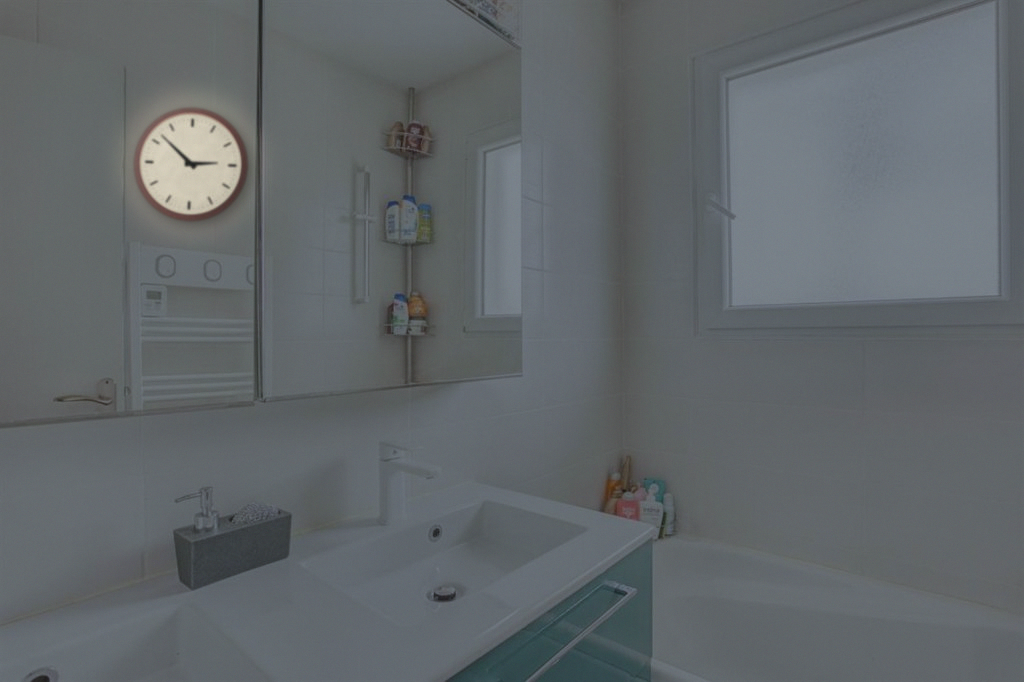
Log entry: 2:52
